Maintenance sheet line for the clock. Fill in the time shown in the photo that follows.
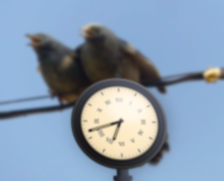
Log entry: 6:42
